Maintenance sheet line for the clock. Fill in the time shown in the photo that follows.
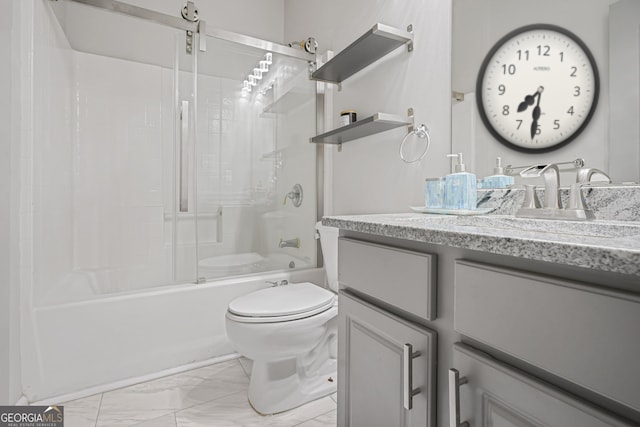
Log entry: 7:31
